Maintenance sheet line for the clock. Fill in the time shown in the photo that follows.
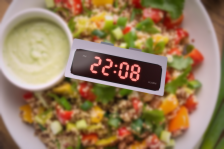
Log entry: 22:08
